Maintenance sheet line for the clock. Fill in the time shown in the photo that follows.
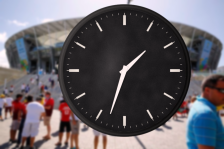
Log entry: 1:33
